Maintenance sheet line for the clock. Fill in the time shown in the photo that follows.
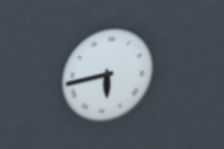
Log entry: 5:43
